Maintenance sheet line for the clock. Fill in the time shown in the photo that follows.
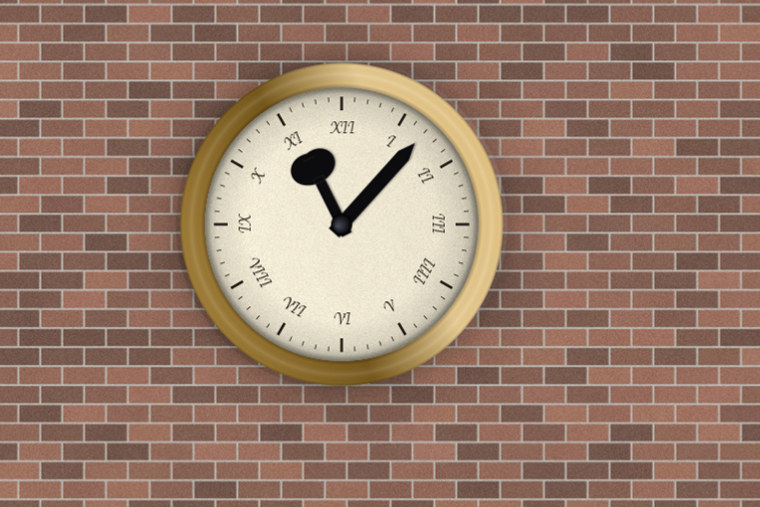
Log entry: 11:07
